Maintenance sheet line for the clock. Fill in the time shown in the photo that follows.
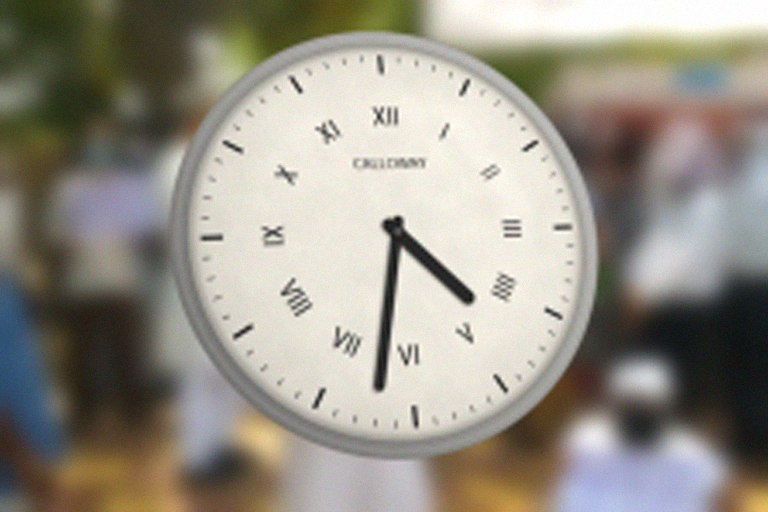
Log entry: 4:32
